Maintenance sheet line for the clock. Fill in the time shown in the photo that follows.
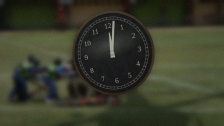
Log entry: 12:02
